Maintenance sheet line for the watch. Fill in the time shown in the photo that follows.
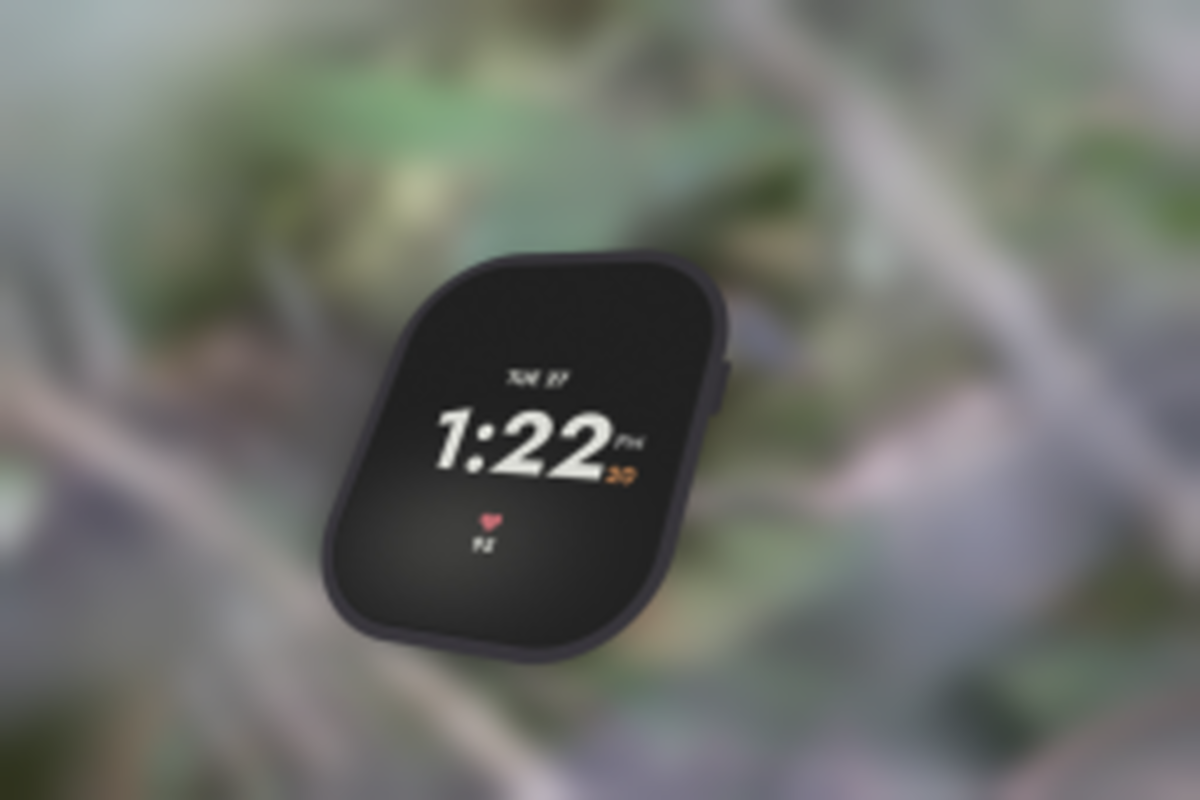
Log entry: 1:22
